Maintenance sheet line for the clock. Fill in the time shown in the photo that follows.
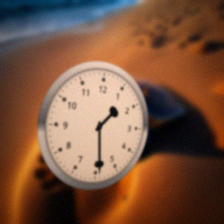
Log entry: 1:29
